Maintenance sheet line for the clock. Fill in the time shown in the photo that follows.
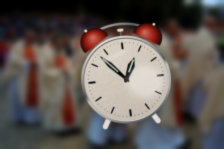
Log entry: 12:53
